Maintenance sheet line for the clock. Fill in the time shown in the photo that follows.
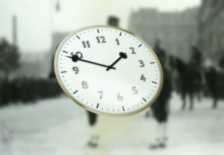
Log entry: 1:49
